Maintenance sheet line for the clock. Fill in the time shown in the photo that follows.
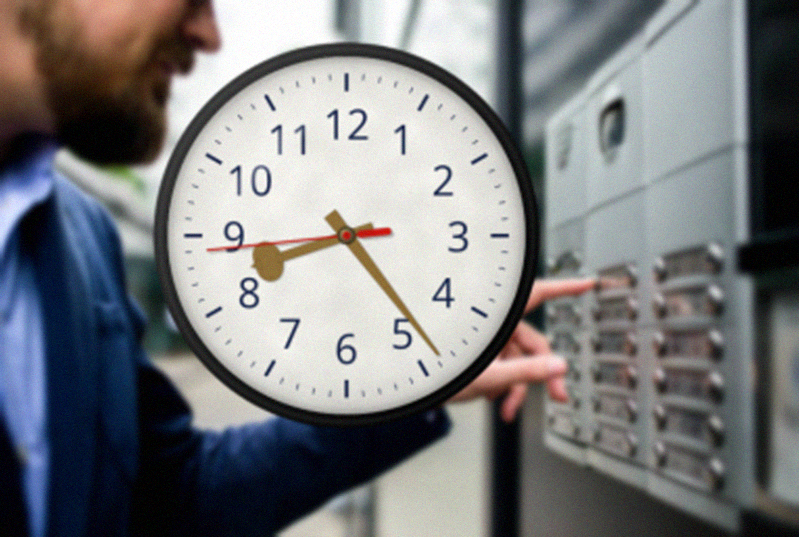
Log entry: 8:23:44
